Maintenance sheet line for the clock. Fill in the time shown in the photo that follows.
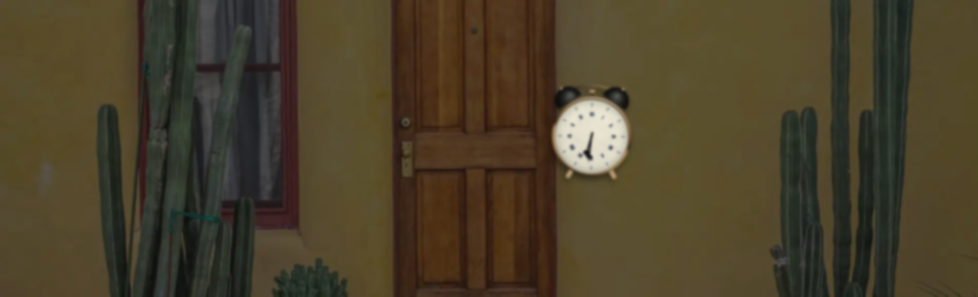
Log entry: 6:31
